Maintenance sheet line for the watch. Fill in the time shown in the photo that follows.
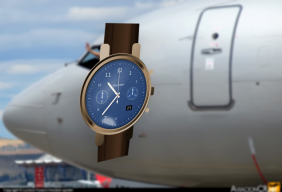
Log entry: 10:37
